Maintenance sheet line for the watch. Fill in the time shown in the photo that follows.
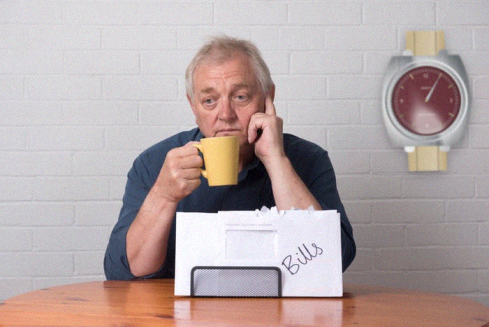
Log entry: 1:05
